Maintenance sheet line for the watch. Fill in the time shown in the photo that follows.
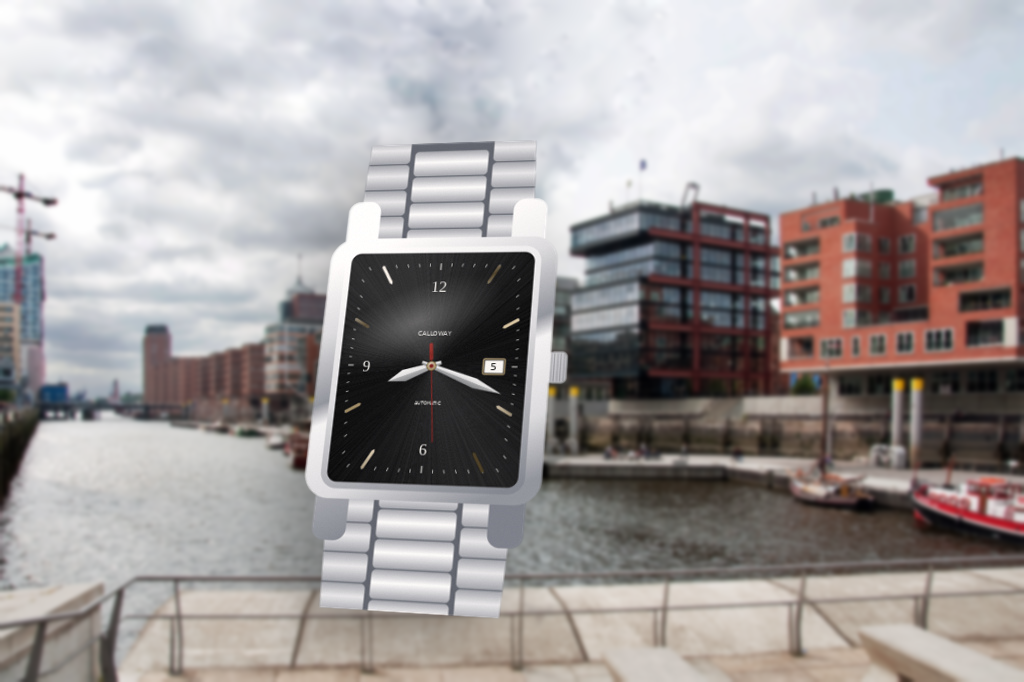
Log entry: 8:18:29
